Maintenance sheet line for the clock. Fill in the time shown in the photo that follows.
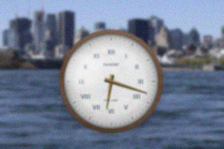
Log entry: 6:18
